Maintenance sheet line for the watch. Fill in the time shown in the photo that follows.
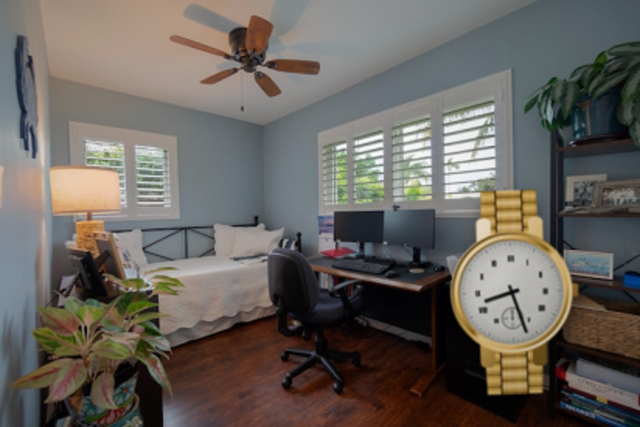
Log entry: 8:27
